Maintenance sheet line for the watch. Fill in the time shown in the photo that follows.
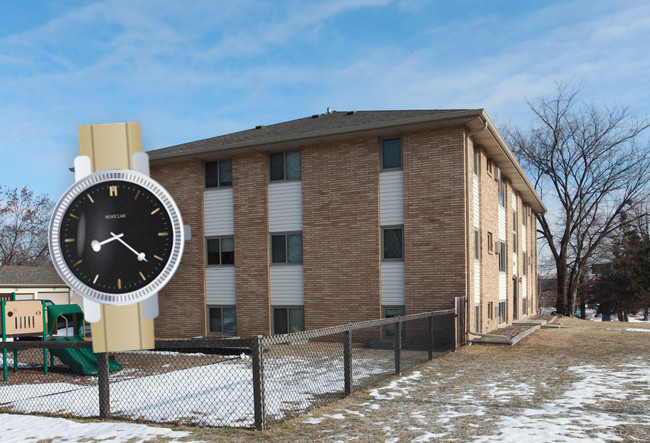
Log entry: 8:22
